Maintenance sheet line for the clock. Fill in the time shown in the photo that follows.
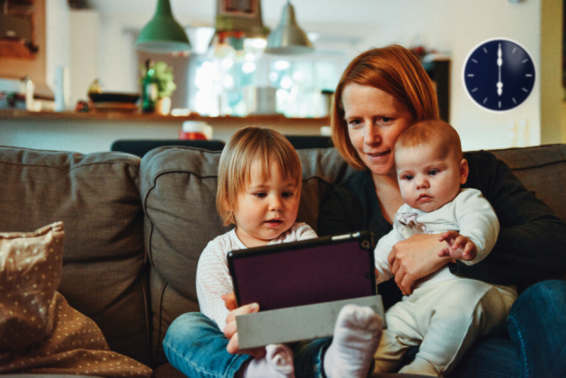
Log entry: 6:00
